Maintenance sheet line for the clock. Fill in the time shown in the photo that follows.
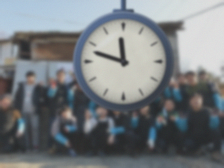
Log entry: 11:48
